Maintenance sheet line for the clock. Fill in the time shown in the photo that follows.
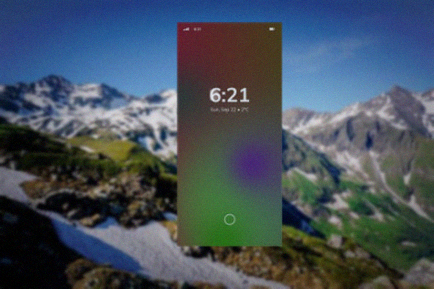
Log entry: 6:21
